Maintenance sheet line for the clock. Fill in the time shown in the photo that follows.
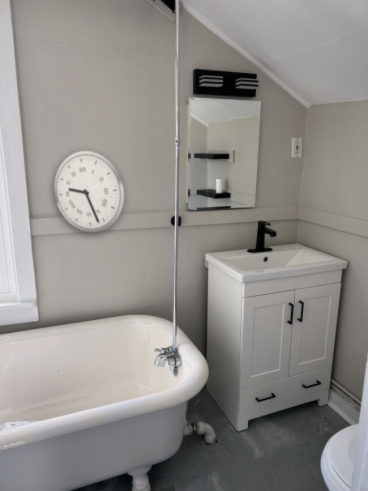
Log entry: 9:27
